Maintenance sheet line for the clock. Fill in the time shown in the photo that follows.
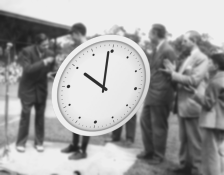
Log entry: 9:59
